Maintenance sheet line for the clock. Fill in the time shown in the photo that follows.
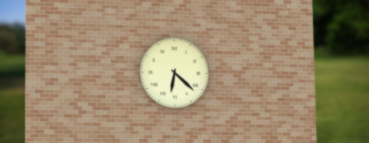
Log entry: 6:22
